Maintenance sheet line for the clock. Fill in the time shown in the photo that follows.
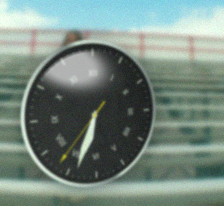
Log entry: 6:33:37
